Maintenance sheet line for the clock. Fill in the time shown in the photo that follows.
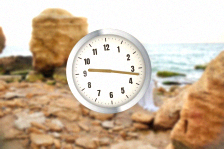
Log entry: 9:17
